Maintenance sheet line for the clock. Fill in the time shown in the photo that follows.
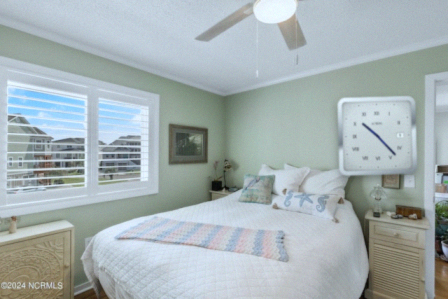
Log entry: 10:23
